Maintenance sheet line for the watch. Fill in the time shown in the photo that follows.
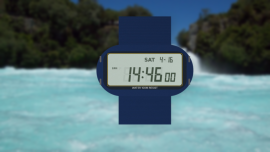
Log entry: 14:46:00
